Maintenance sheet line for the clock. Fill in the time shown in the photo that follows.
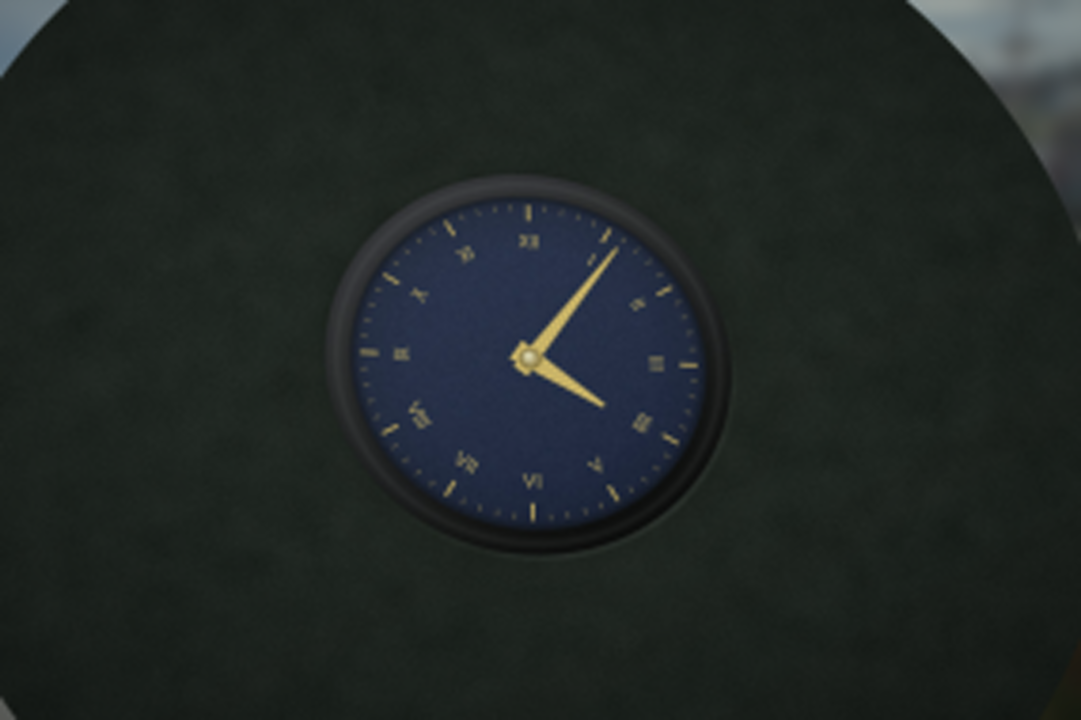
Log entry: 4:06
